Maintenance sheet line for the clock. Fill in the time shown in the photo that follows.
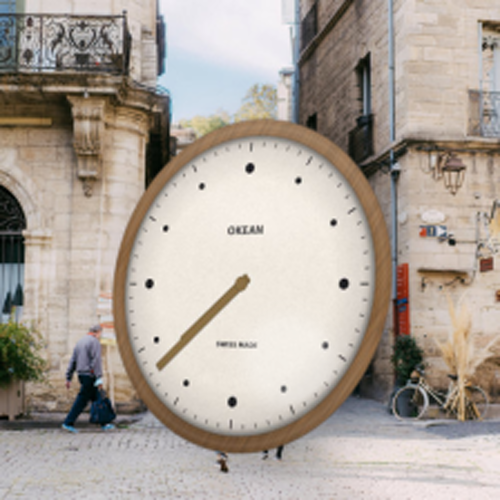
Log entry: 7:38
